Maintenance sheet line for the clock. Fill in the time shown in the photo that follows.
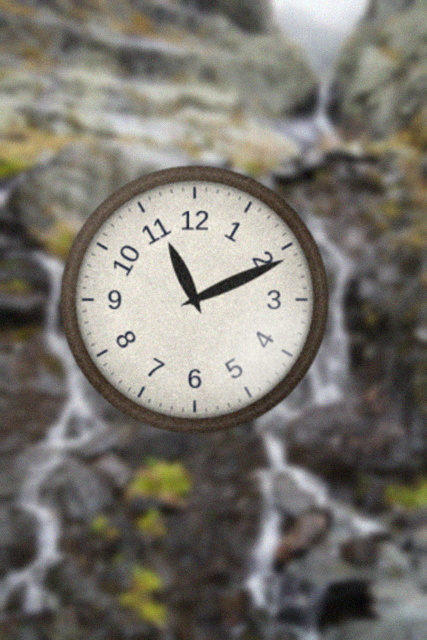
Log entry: 11:11
